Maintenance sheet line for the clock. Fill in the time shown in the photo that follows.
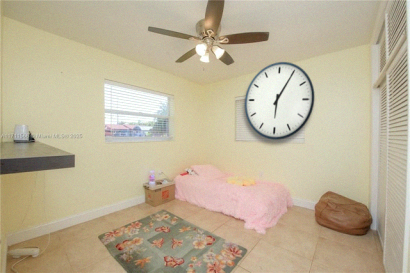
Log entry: 6:05
